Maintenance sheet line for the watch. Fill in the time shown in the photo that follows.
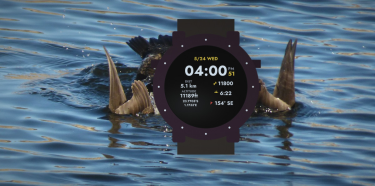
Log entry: 4:00
